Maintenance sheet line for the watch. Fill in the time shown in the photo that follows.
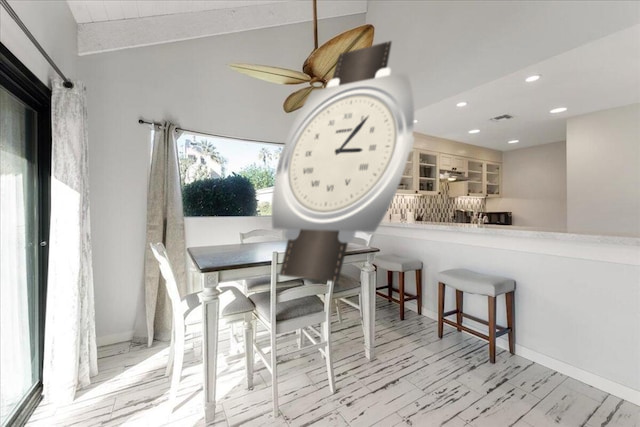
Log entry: 3:06
